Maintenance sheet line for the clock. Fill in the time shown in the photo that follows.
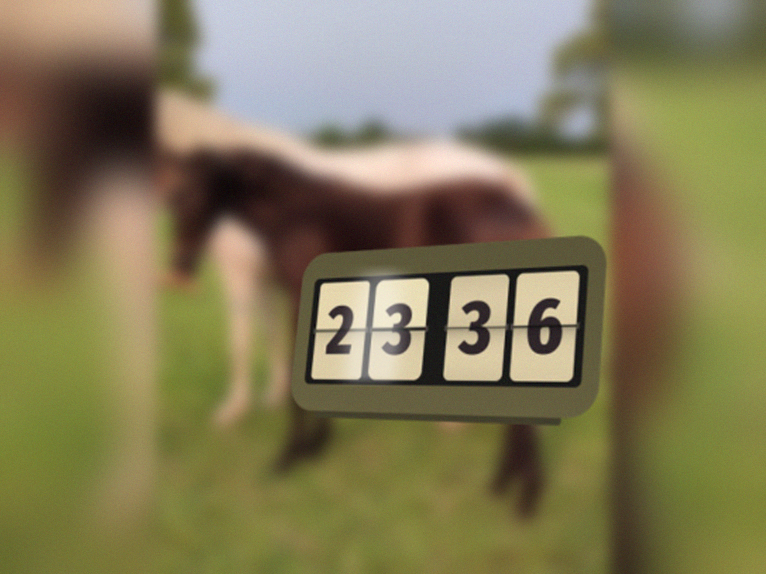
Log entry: 23:36
